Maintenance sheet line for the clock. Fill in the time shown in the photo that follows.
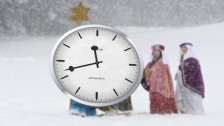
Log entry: 11:42
